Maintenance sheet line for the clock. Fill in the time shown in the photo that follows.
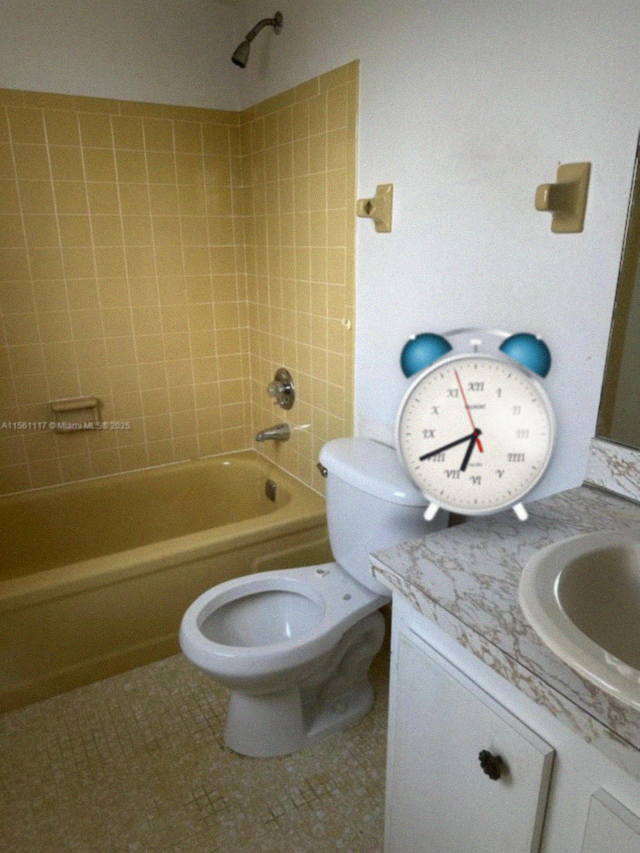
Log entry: 6:40:57
